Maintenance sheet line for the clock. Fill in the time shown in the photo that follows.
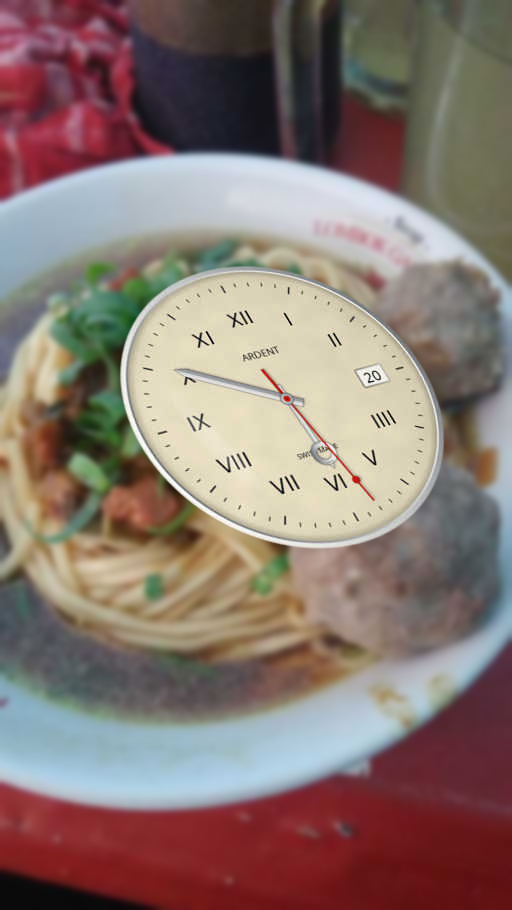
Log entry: 5:50:28
